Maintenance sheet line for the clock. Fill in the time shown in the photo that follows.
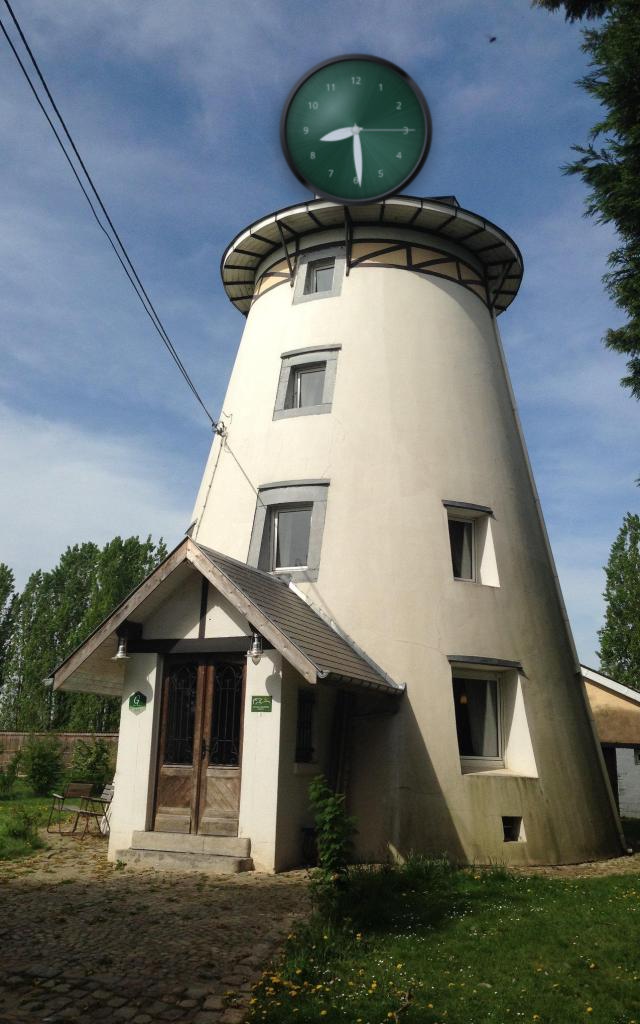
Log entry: 8:29:15
